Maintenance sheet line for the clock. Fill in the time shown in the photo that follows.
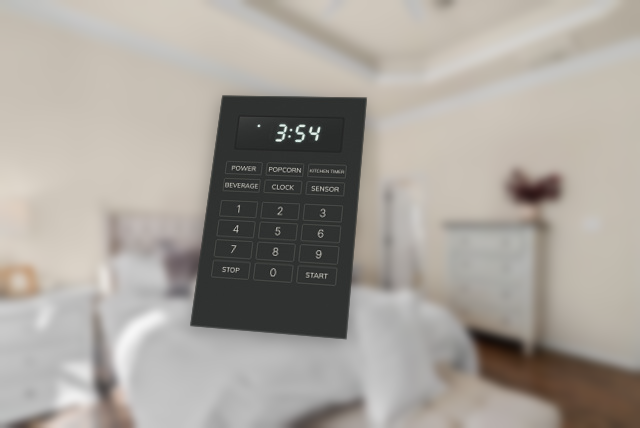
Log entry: 3:54
